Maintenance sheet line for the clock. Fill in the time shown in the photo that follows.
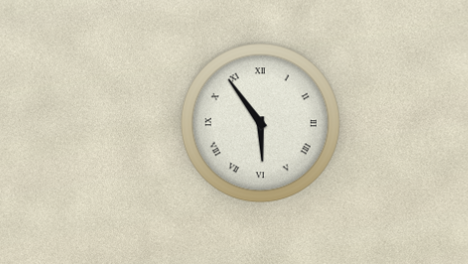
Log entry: 5:54
